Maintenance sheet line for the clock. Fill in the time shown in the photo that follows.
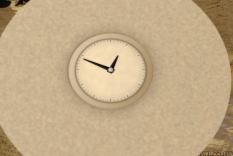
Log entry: 12:49
